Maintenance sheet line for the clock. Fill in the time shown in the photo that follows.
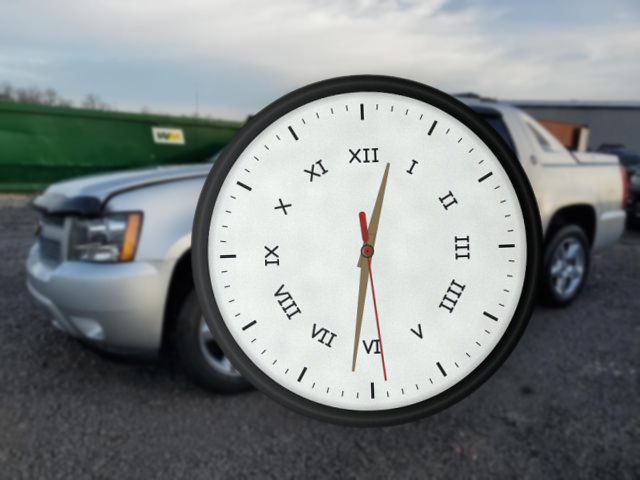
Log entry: 12:31:29
